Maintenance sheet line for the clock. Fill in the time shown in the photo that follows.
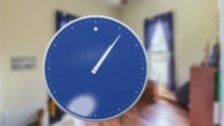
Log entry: 1:06
